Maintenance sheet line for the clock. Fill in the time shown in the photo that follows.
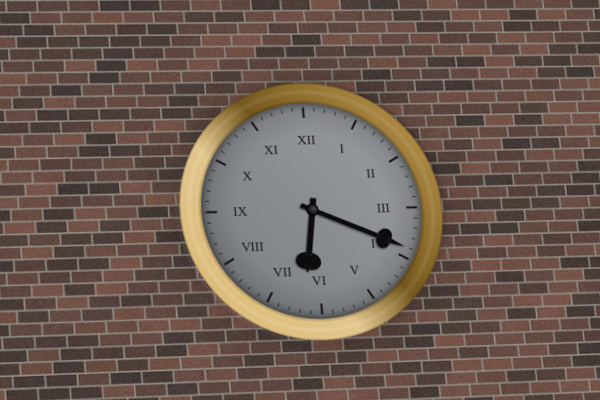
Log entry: 6:19
